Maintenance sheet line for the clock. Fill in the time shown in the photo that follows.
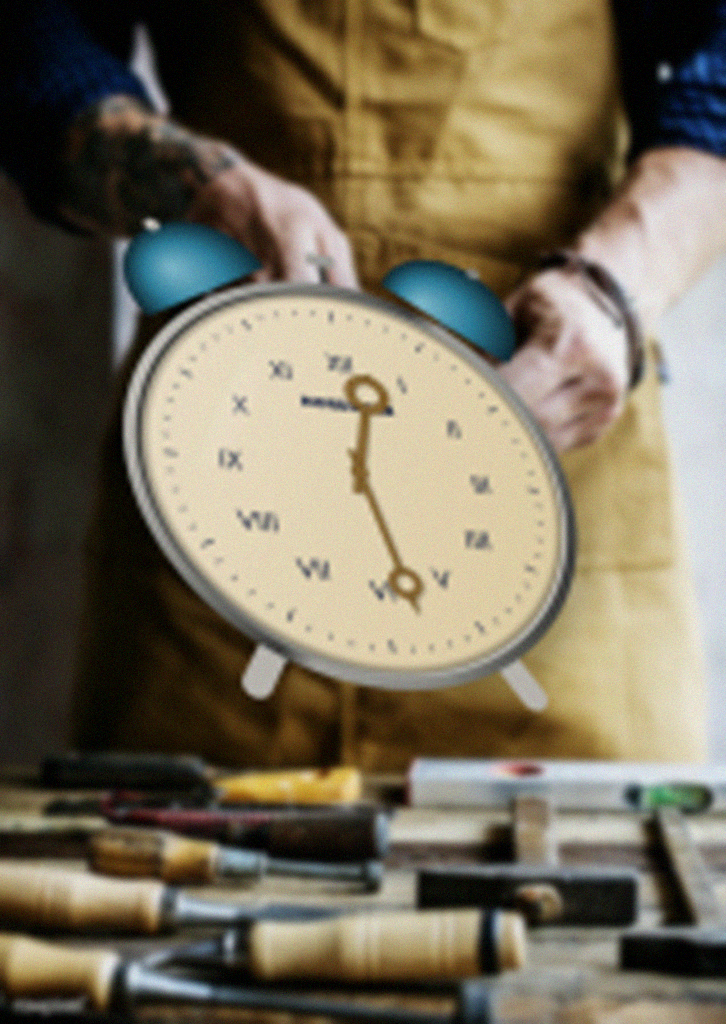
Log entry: 12:28
